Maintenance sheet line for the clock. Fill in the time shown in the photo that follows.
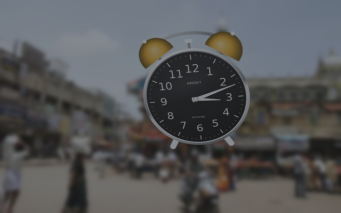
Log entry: 3:12
